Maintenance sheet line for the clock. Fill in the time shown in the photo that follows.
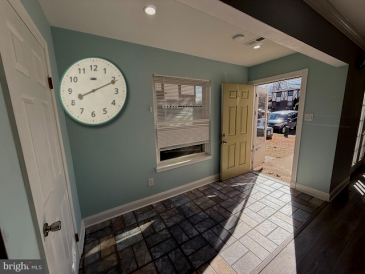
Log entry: 8:11
